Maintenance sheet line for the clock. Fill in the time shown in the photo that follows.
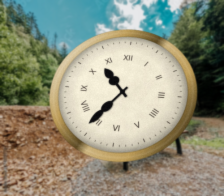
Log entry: 10:36
